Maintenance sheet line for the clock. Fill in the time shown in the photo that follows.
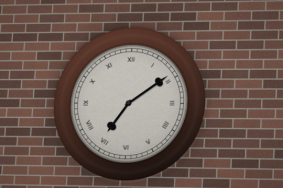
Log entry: 7:09
